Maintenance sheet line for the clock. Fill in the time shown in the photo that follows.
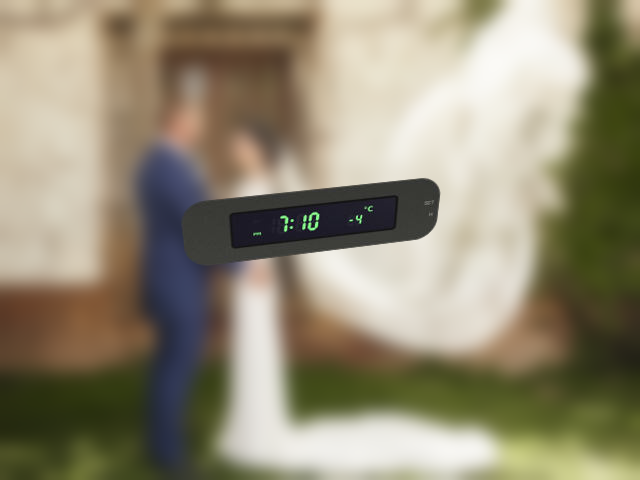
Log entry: 7:10
